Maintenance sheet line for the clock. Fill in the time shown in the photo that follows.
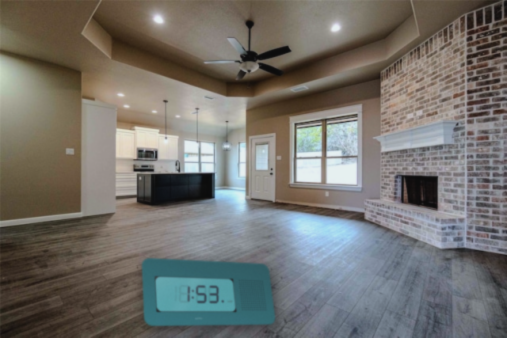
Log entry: 1:53
